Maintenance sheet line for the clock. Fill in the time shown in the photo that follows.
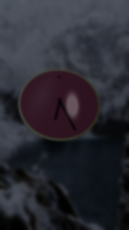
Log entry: 6:26
